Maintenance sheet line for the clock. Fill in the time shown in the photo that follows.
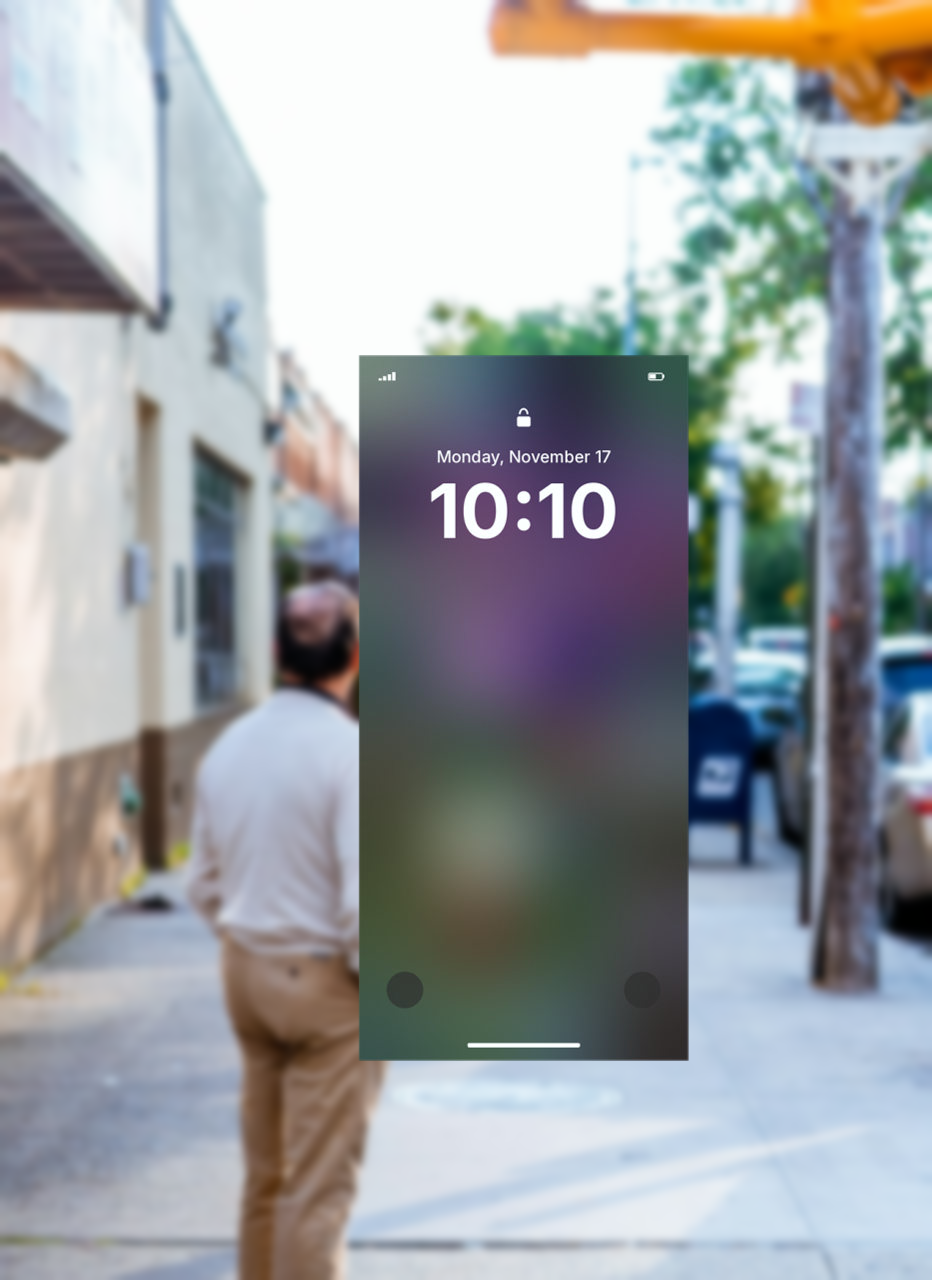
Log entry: 10:10
